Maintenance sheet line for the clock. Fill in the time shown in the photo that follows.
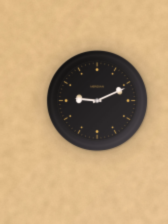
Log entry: 9:11
